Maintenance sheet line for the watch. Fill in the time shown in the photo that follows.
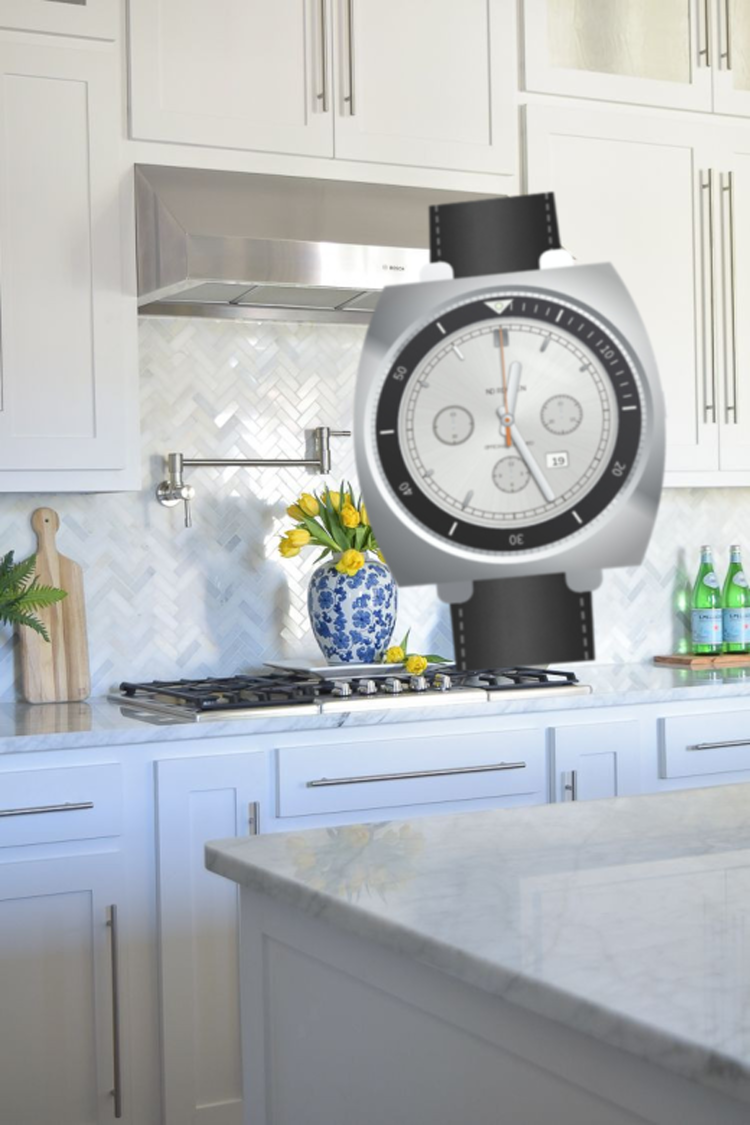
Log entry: 12:26
